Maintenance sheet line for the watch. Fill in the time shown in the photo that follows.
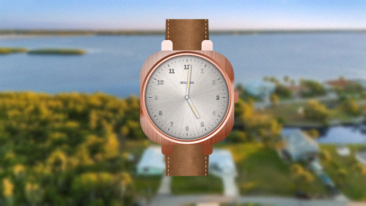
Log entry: 5:01
